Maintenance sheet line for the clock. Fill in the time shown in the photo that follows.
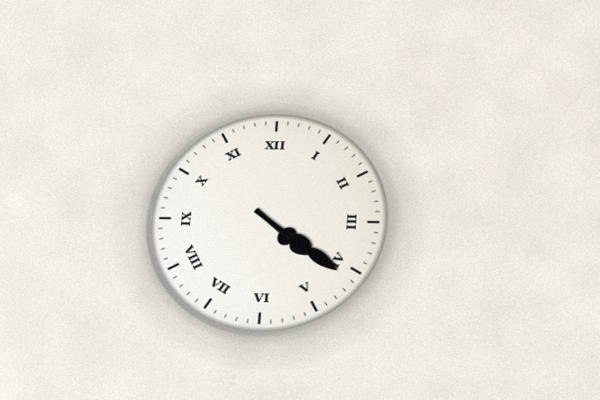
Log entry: 4:21
